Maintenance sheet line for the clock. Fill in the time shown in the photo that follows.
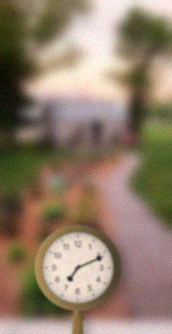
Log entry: 7:11
